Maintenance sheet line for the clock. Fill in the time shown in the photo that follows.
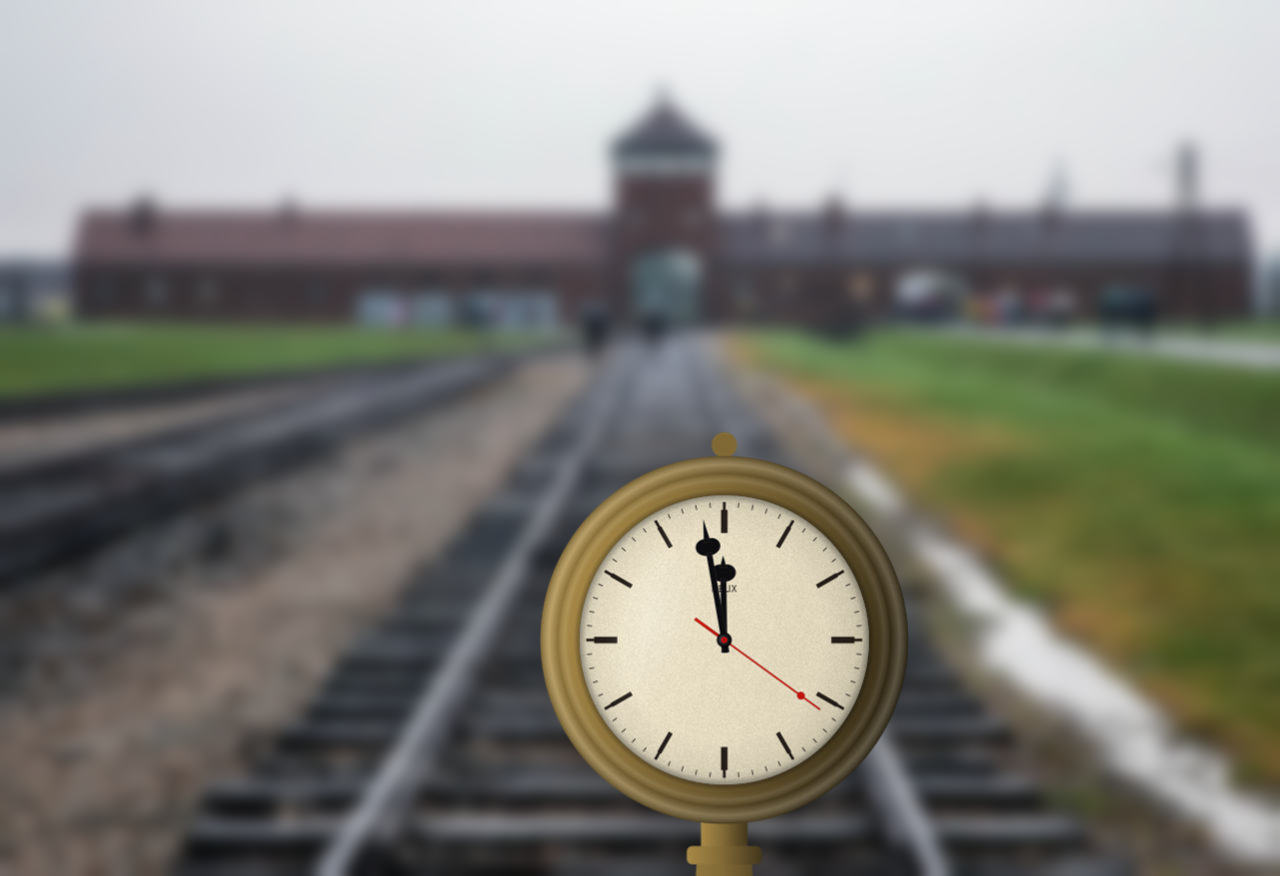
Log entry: 11:58:21
